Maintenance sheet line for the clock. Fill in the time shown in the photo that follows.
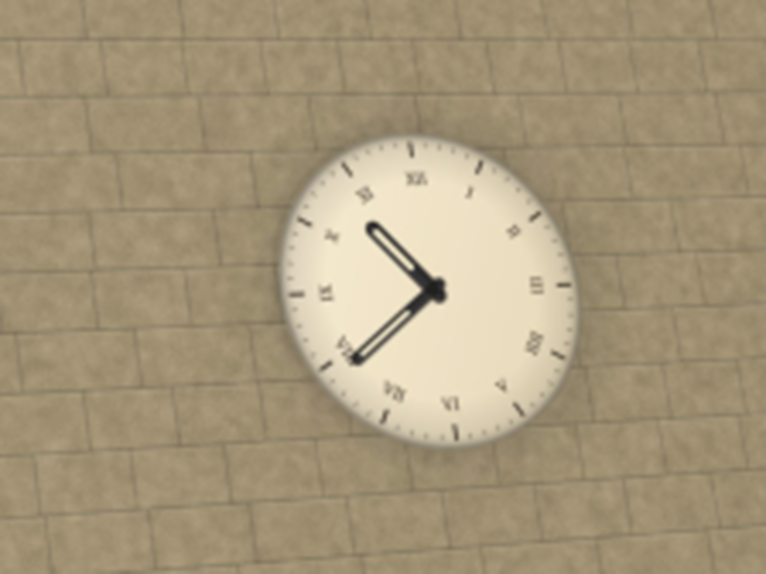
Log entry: 10:39
